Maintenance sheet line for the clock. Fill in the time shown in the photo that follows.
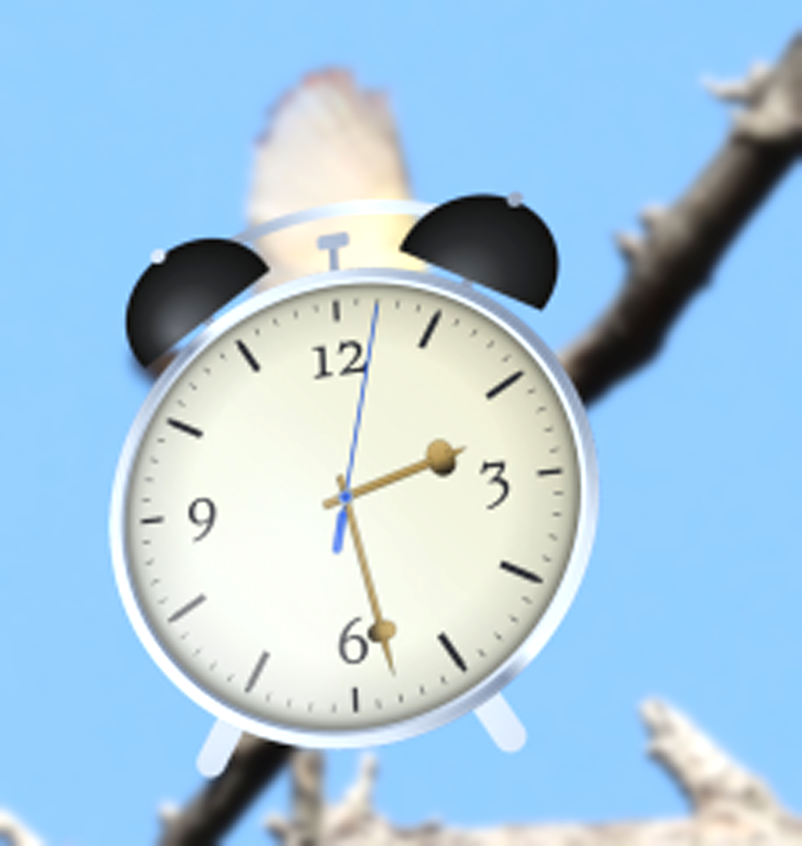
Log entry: 2:28:02
